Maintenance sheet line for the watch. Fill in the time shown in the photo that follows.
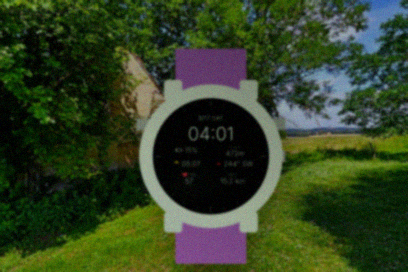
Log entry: 4:01
